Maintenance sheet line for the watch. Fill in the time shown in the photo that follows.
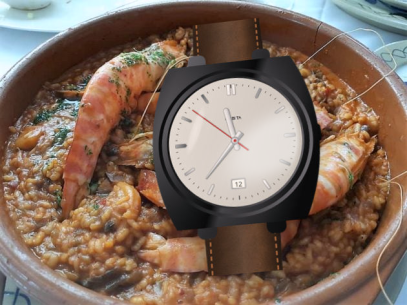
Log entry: 11:36:52
